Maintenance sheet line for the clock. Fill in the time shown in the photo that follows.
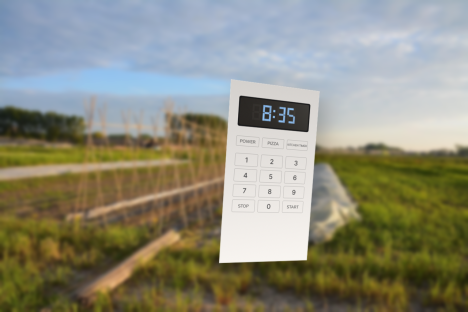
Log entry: 8:35
